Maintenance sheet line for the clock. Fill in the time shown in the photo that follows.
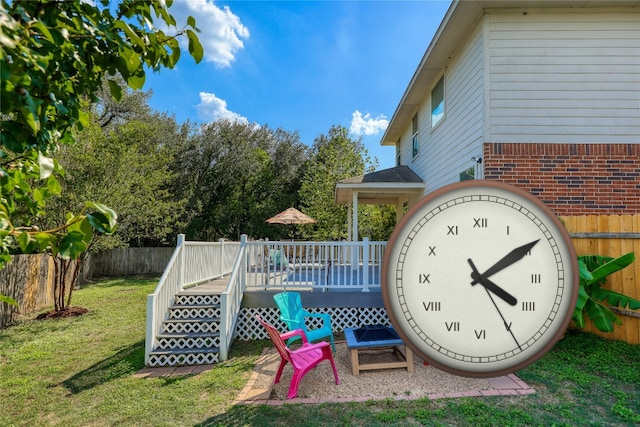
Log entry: 4:09:25
